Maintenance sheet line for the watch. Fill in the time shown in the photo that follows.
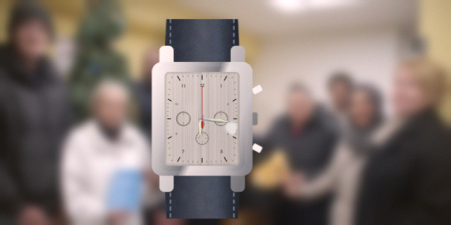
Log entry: 6:16
